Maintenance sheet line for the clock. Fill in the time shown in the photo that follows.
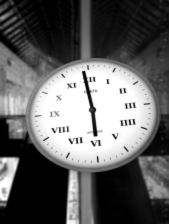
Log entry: 5:59
